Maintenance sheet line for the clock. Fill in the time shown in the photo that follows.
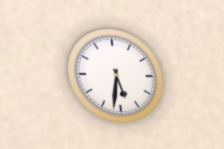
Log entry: 5:32
